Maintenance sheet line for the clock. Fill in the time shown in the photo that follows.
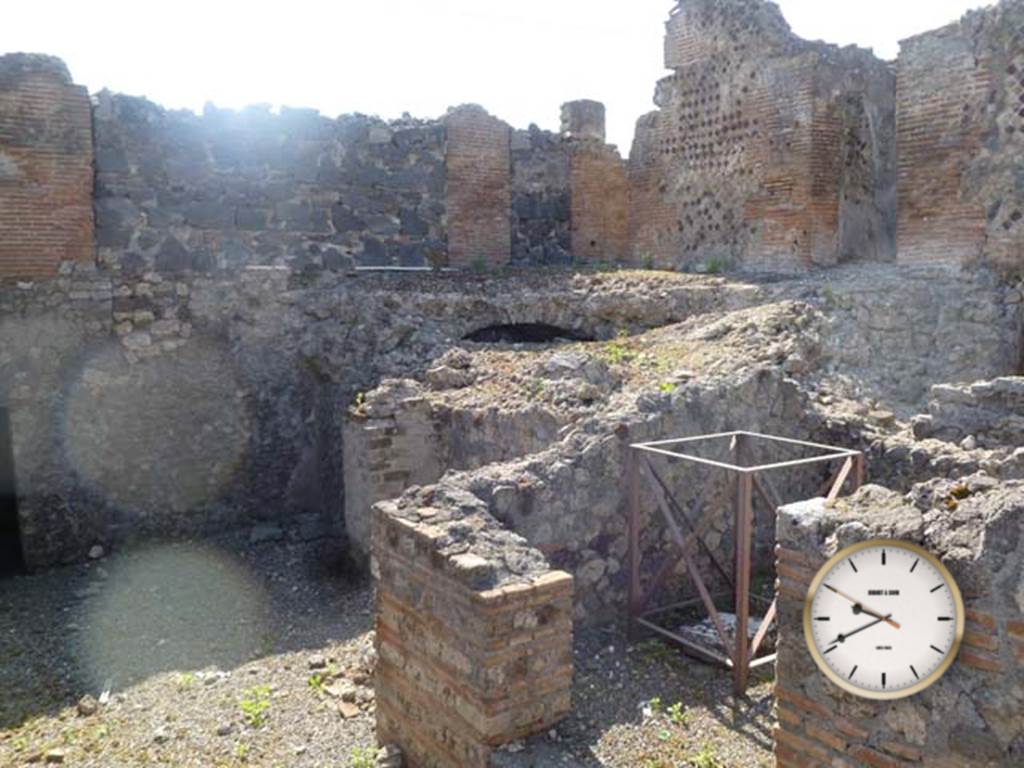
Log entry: 9:40:50
